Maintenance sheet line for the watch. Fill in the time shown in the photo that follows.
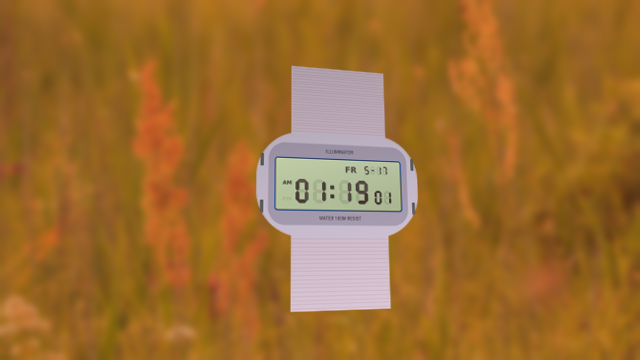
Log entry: 1:19:01
